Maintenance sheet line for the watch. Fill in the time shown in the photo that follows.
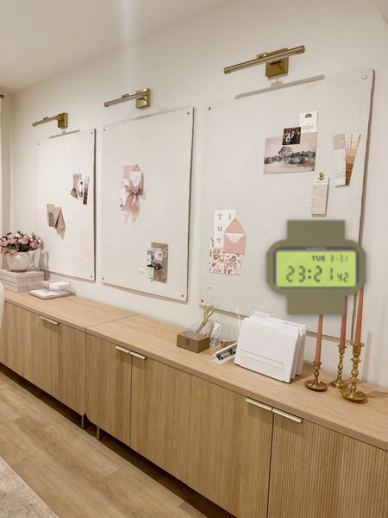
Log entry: 23:21:42
